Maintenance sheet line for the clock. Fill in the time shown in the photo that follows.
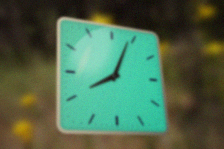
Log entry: 8:04
